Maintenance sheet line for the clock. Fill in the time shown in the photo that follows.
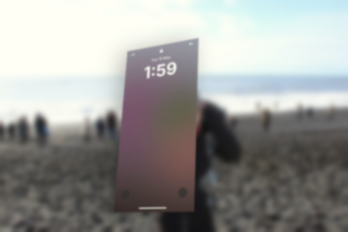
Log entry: 1:59
